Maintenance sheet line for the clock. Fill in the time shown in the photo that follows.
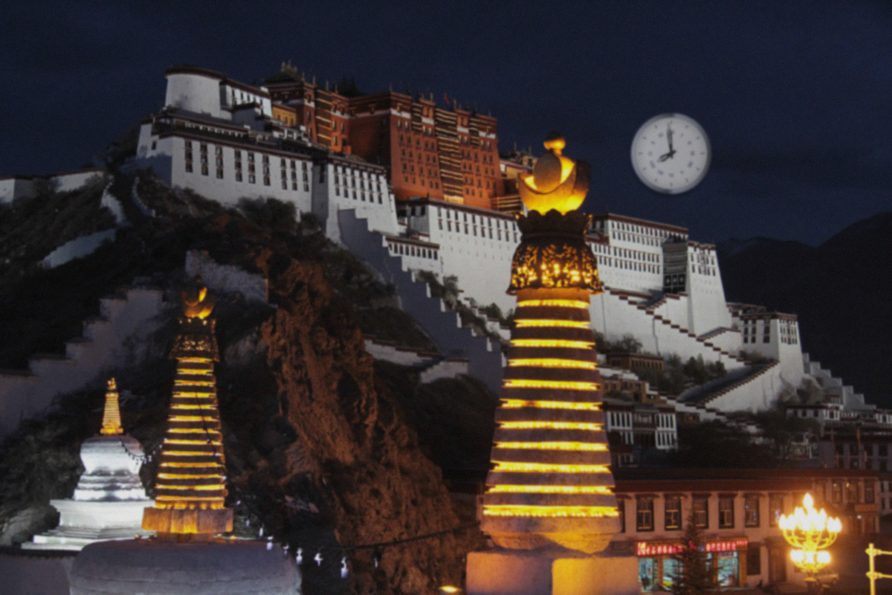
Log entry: 7:59
